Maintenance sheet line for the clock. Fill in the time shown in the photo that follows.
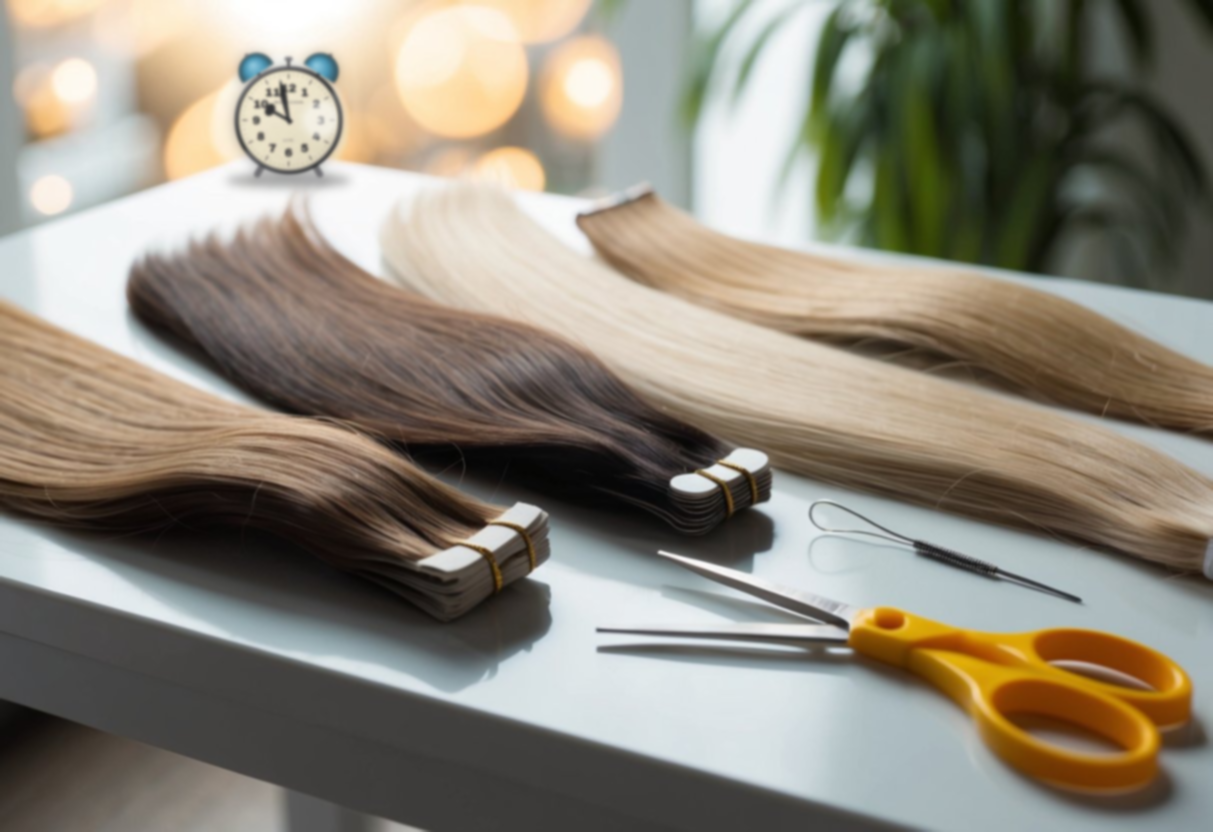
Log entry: 9:58
